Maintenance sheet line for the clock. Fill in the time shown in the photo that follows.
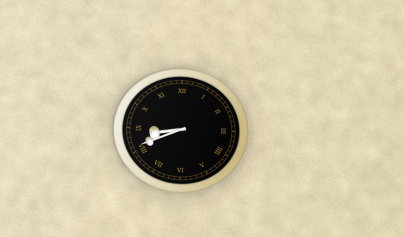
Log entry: 8:41
